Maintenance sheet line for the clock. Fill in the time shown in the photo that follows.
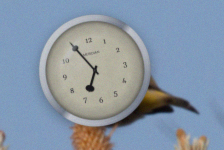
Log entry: 6:55
